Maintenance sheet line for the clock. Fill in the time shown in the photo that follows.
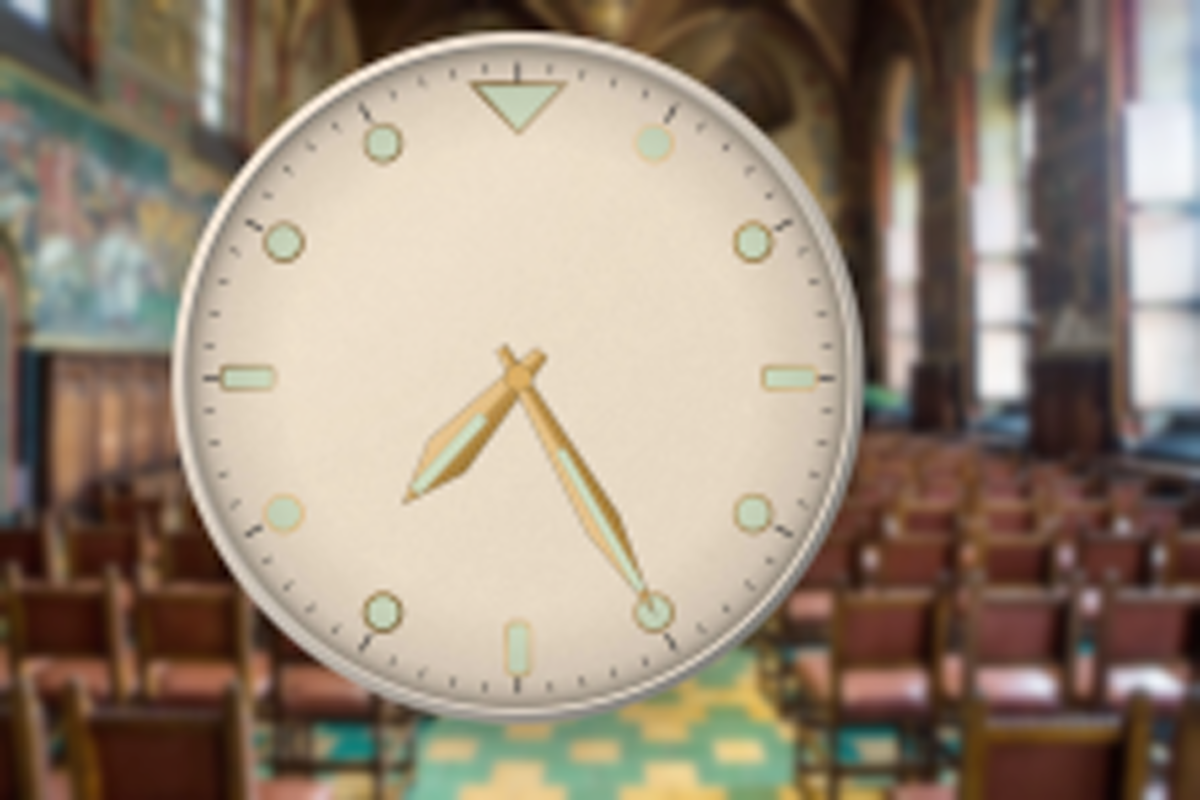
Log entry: 7:25
